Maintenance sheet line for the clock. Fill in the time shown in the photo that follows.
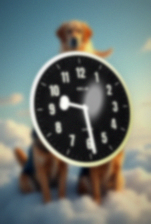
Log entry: 9:29
